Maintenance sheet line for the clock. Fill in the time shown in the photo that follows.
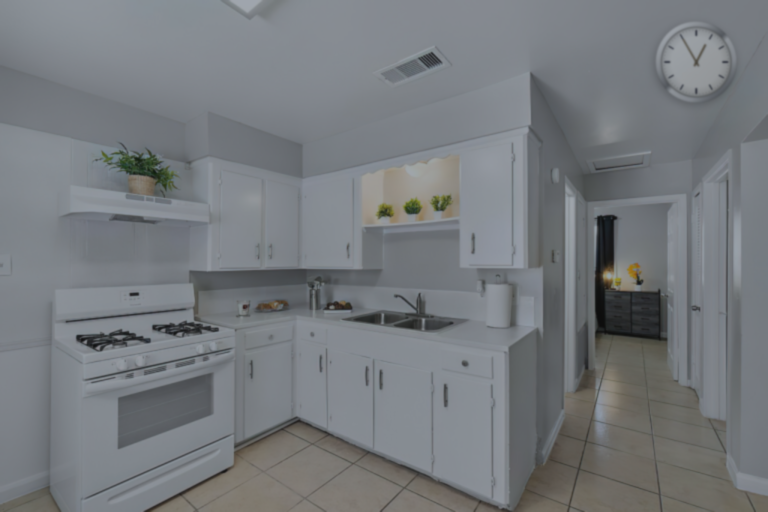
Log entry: 12:55
